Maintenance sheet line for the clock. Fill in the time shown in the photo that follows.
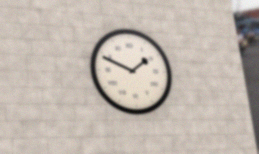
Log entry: 1:49
